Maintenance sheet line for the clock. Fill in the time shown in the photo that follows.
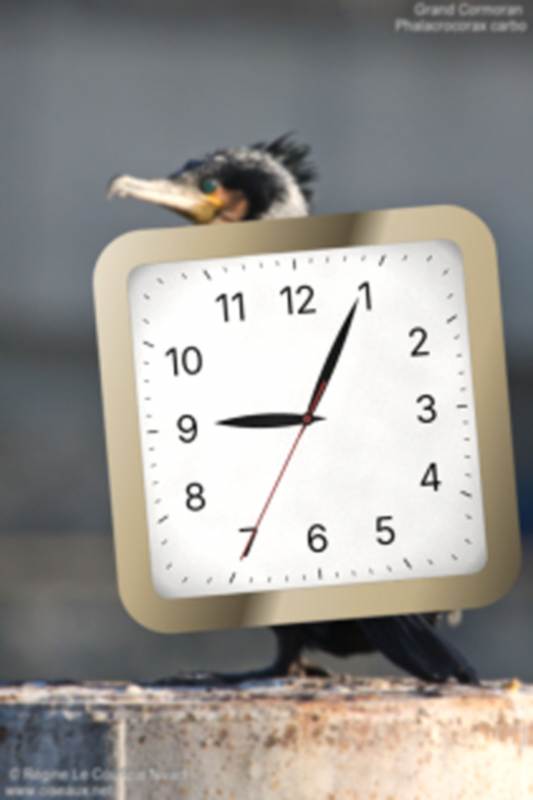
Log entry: 9:04:35
